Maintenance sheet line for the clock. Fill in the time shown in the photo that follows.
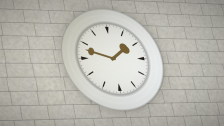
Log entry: 1:48
